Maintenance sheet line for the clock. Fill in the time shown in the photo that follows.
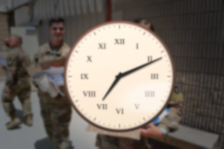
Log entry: 7:11
